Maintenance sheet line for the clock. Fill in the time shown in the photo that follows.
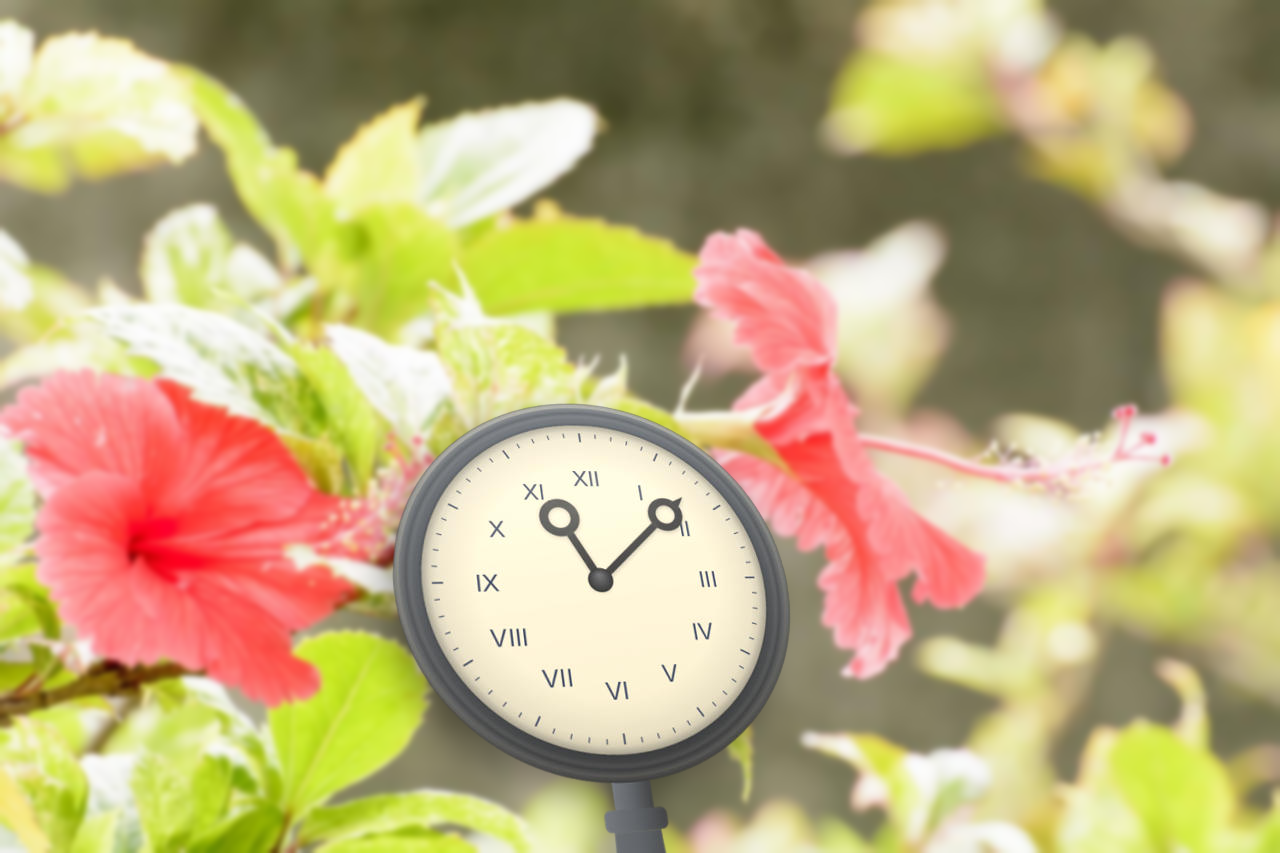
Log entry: 11:08
